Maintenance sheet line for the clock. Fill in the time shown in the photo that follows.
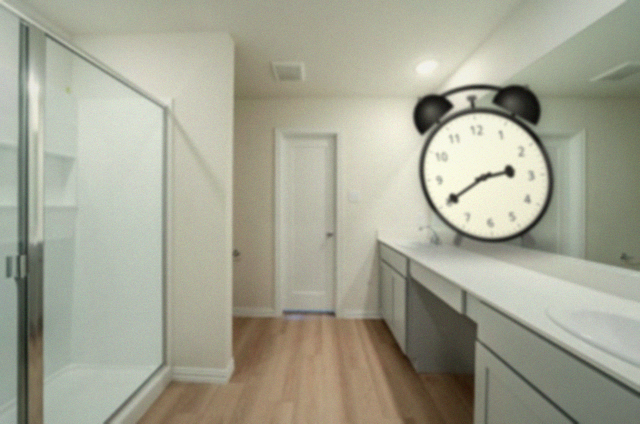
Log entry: 2:40
